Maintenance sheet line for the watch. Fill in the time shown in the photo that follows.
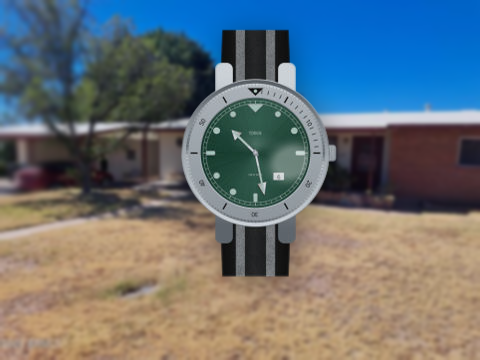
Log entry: 10:28
